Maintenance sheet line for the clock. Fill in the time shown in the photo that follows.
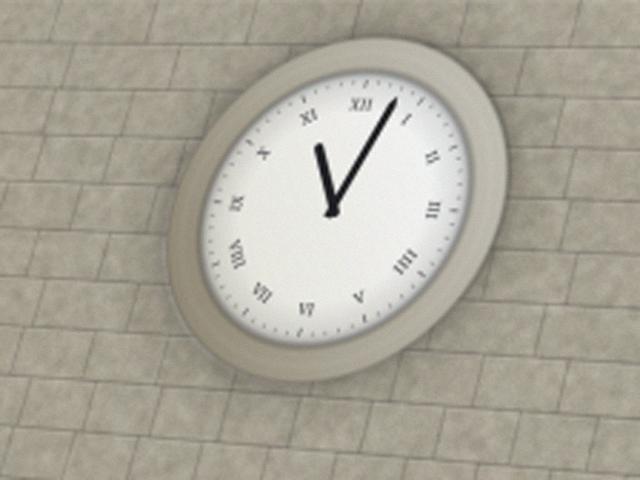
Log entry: 11:03
